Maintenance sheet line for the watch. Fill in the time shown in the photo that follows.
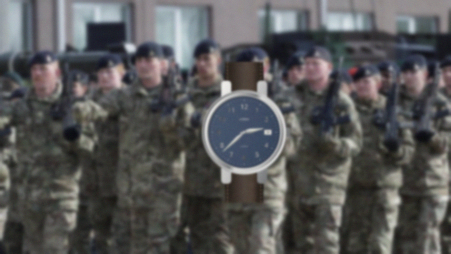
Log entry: 2:38
